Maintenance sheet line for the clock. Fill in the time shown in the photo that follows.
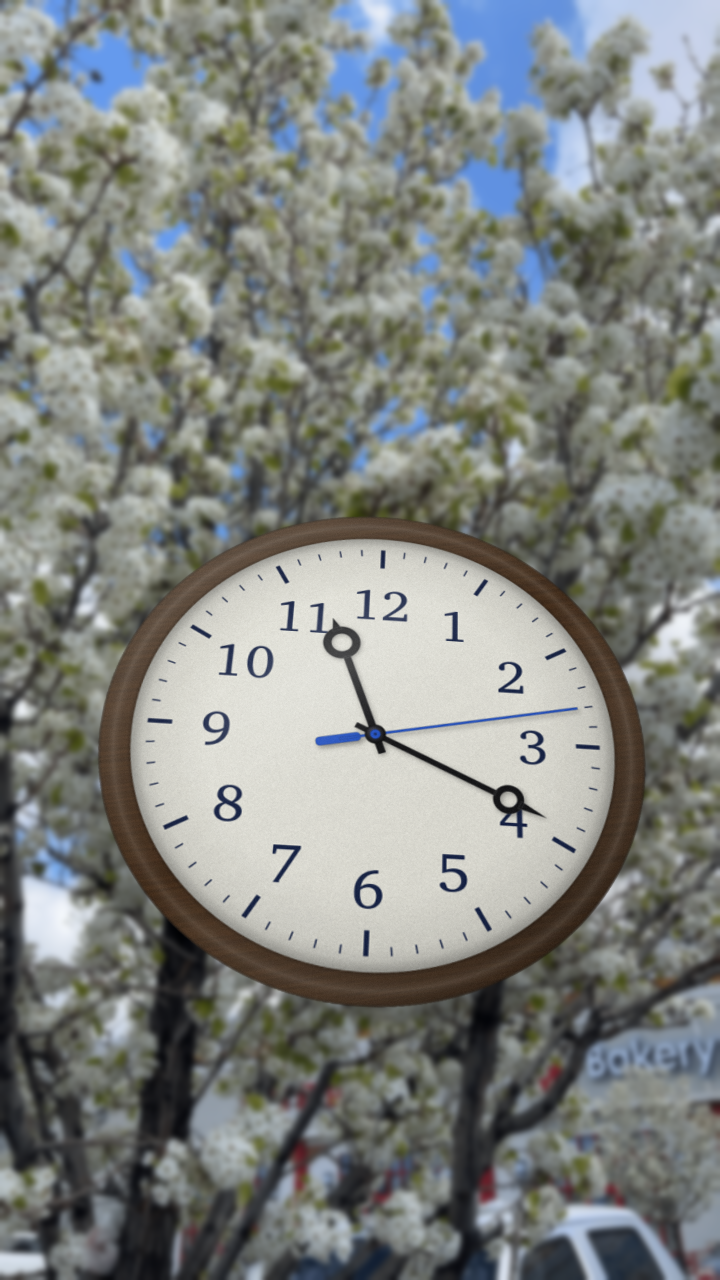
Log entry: 11:19:13
